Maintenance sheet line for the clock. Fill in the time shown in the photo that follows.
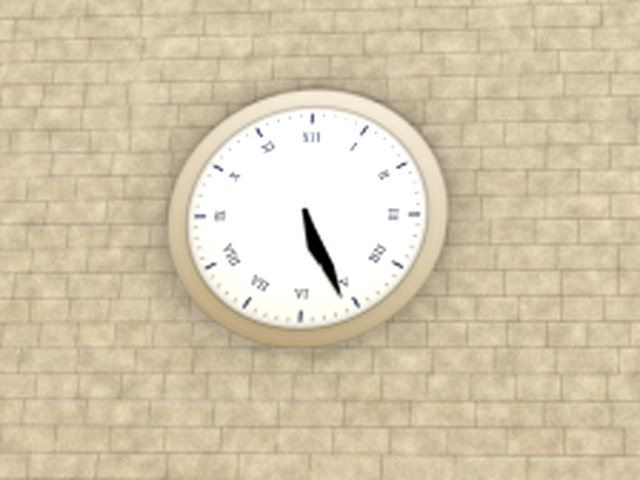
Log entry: 5:26
